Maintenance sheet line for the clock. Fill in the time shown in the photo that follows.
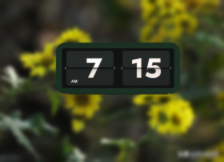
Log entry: 7:15
